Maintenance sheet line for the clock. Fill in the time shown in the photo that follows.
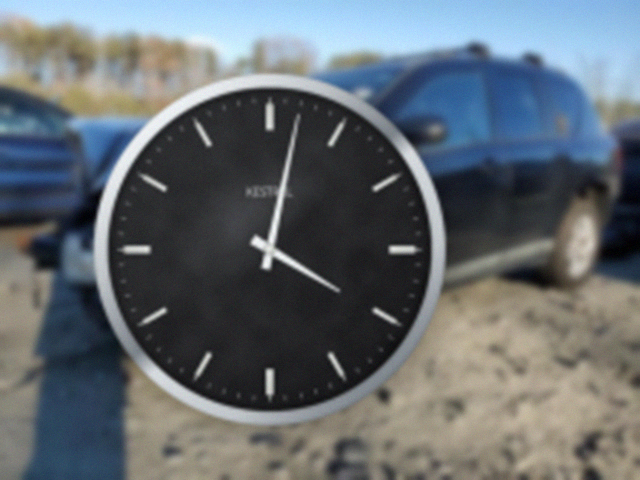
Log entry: 4:02
